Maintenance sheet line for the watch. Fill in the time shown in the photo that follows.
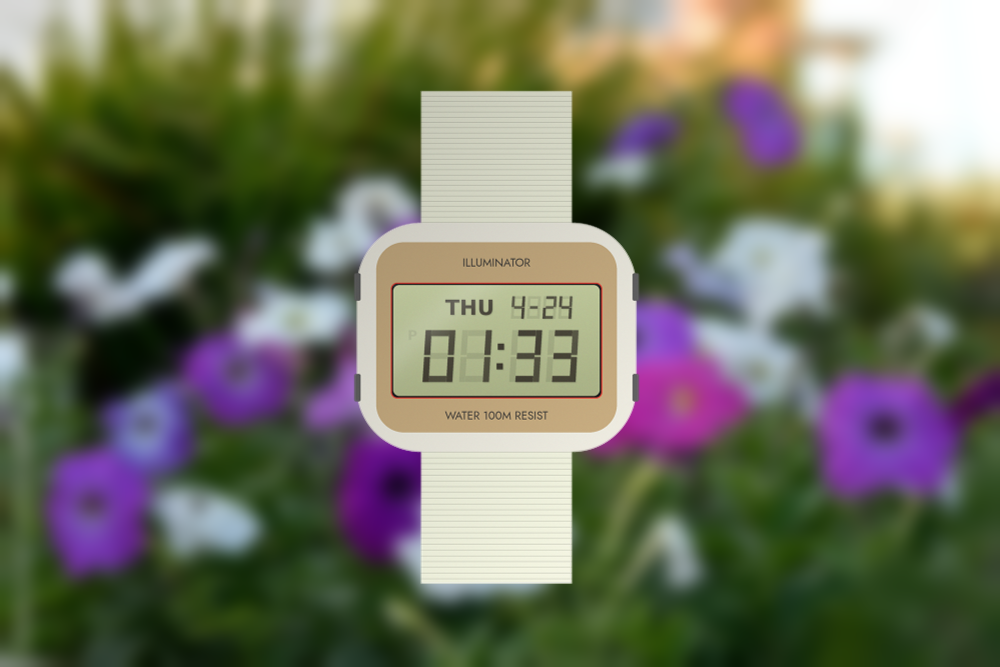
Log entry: 1:33
